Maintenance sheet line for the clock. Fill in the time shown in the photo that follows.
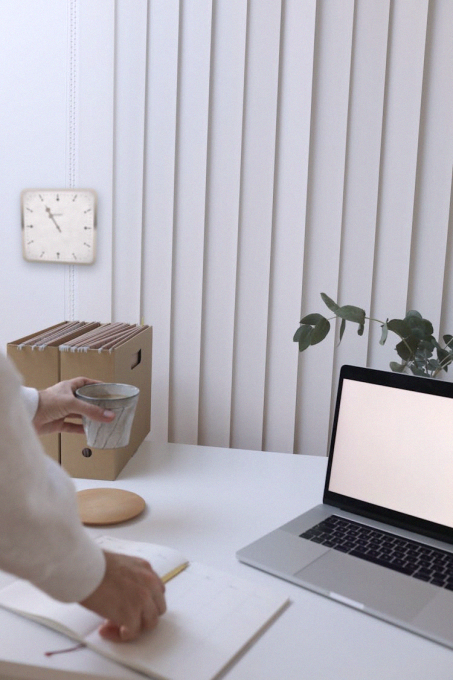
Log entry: 10:55
